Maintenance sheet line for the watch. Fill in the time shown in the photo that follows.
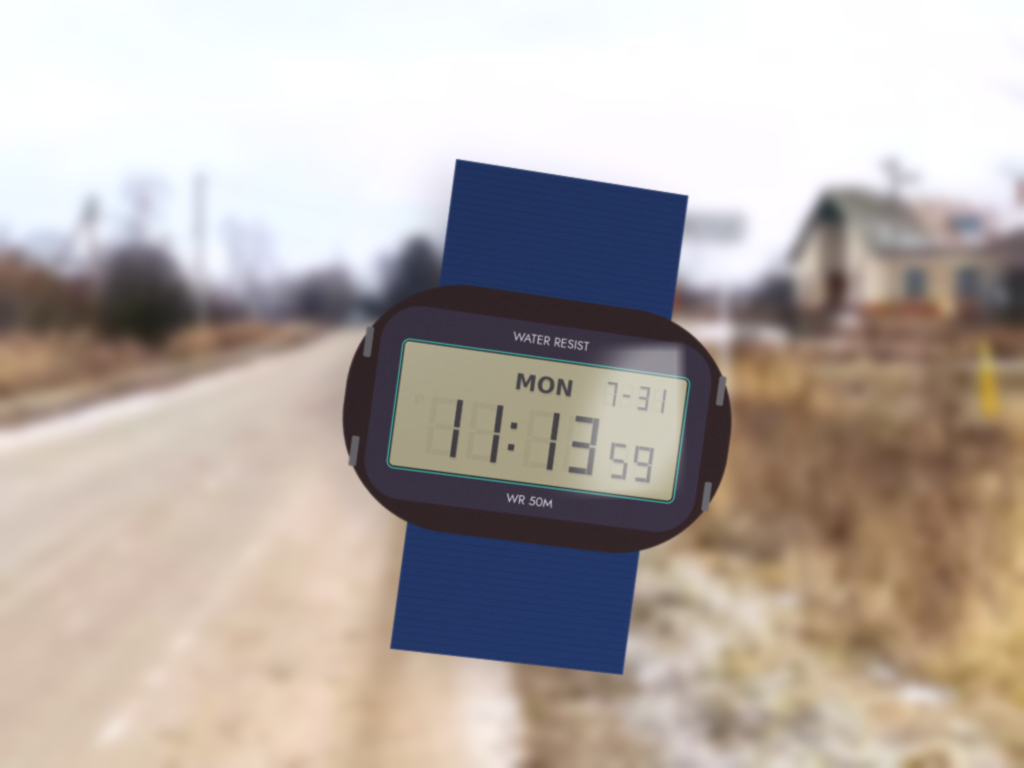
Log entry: 11:13:59
